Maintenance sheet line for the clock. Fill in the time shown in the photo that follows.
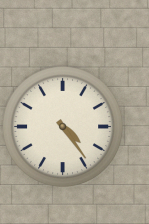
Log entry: 4:24
